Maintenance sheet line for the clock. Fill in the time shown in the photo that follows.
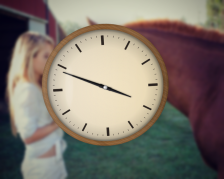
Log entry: 3:49
